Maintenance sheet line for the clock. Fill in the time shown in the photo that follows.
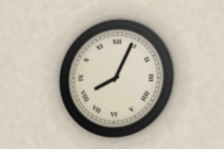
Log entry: 8:04
